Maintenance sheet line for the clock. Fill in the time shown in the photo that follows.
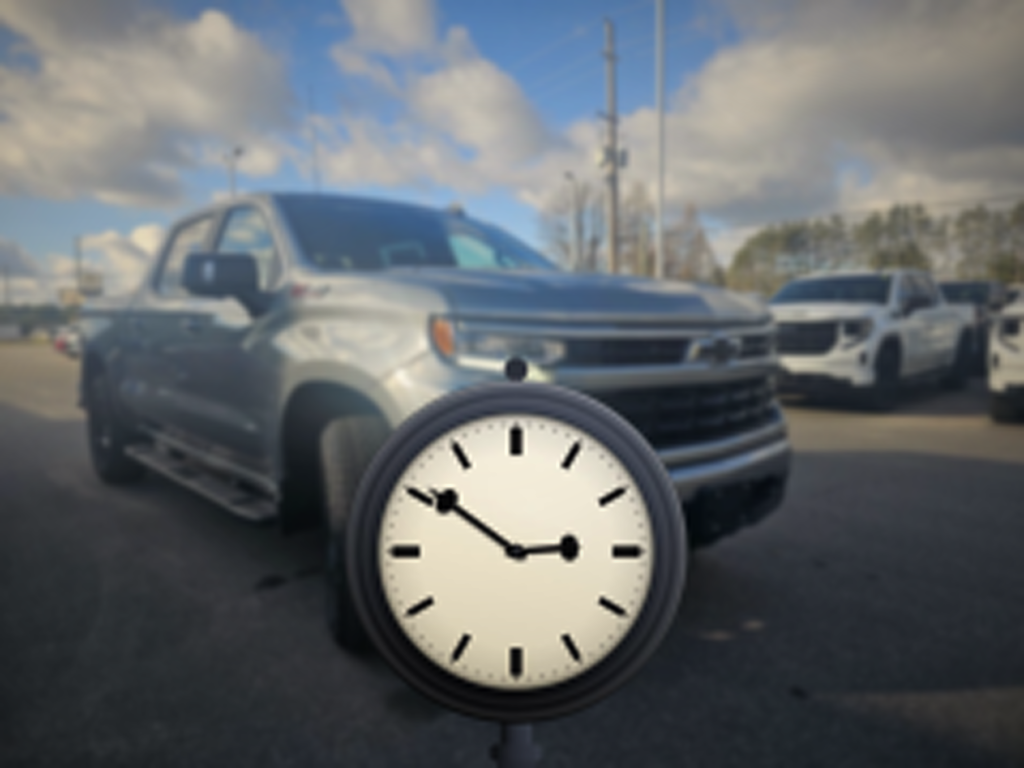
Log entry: 2:51
